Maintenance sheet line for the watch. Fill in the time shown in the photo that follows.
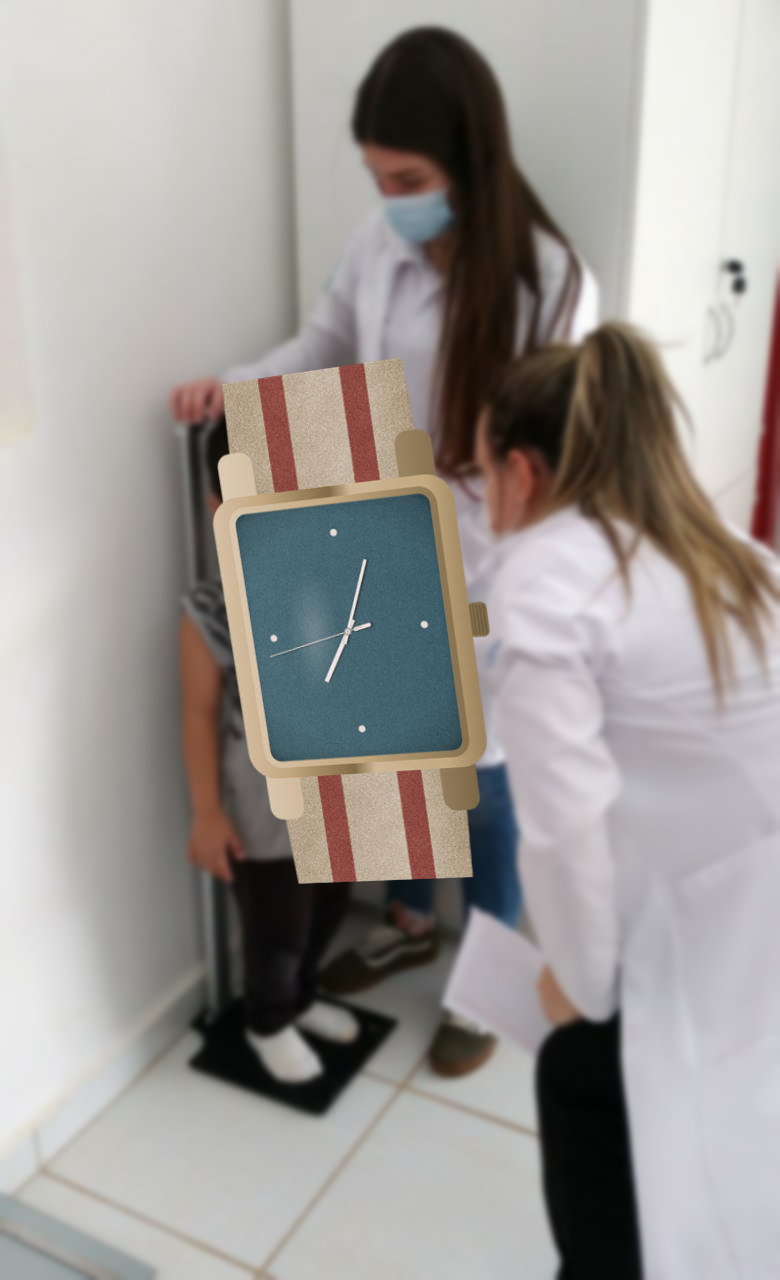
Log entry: 7:03:43
